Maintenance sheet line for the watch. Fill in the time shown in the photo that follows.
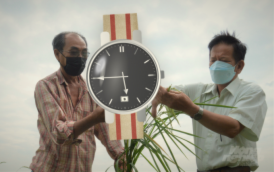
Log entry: 5:45
